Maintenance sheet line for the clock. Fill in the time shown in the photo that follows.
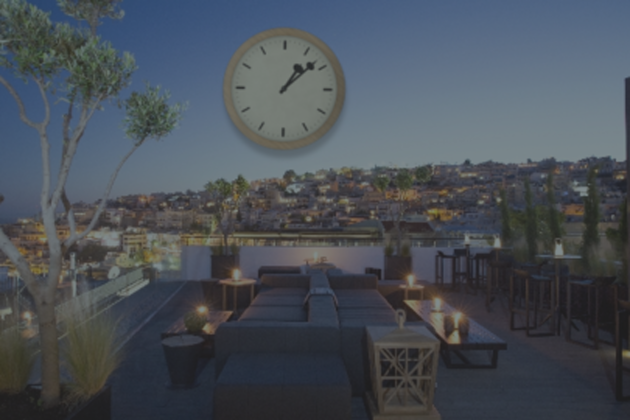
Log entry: 1:08
